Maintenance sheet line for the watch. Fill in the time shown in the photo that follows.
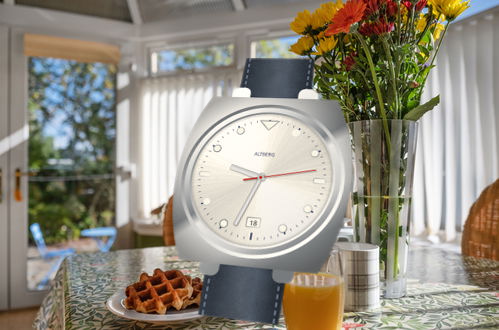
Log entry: 9:33:13
